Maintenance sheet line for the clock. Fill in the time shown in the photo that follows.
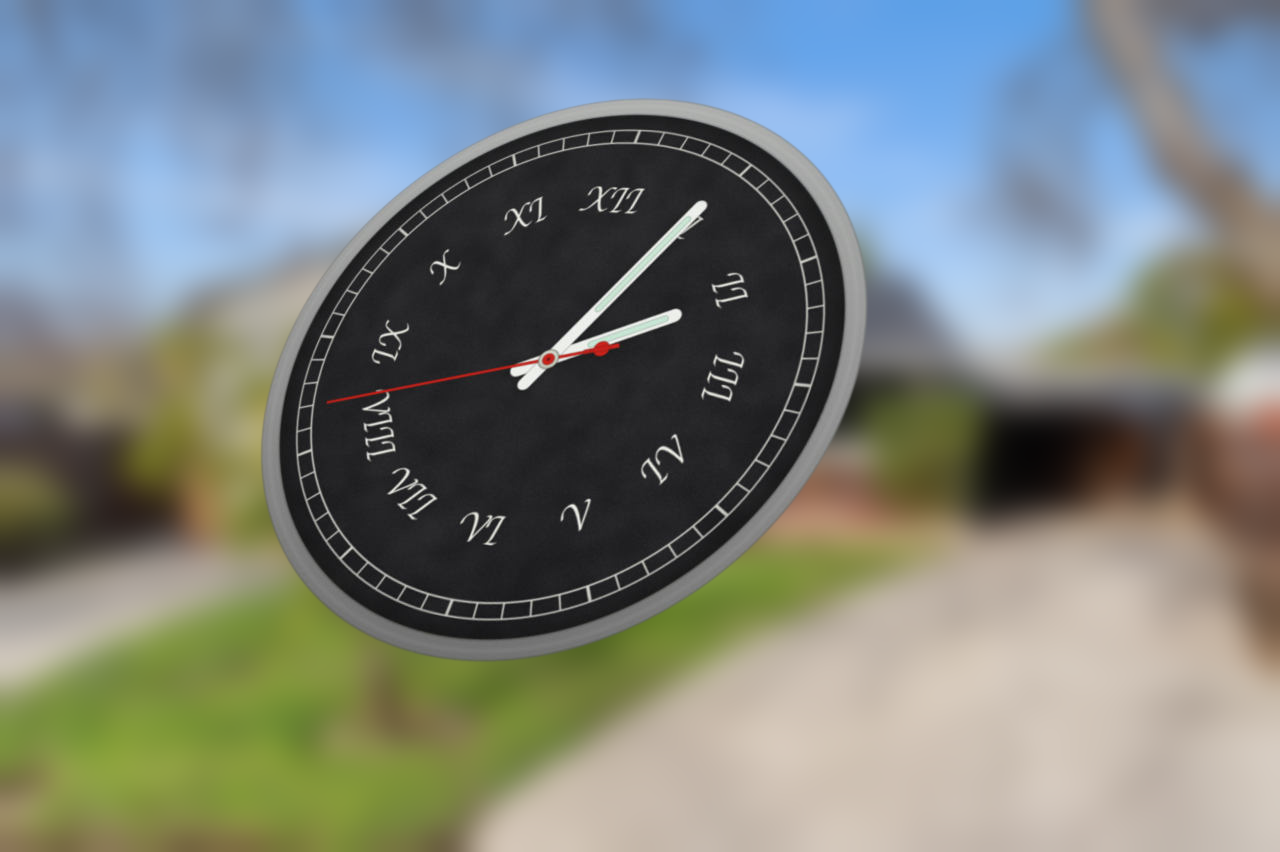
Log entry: 2:04:42
